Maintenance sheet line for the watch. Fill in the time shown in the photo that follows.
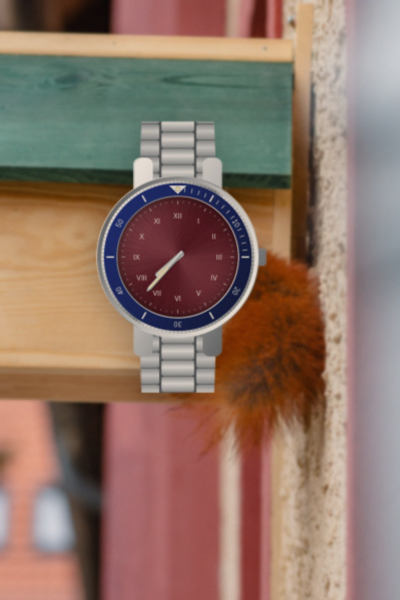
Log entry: 7:37
